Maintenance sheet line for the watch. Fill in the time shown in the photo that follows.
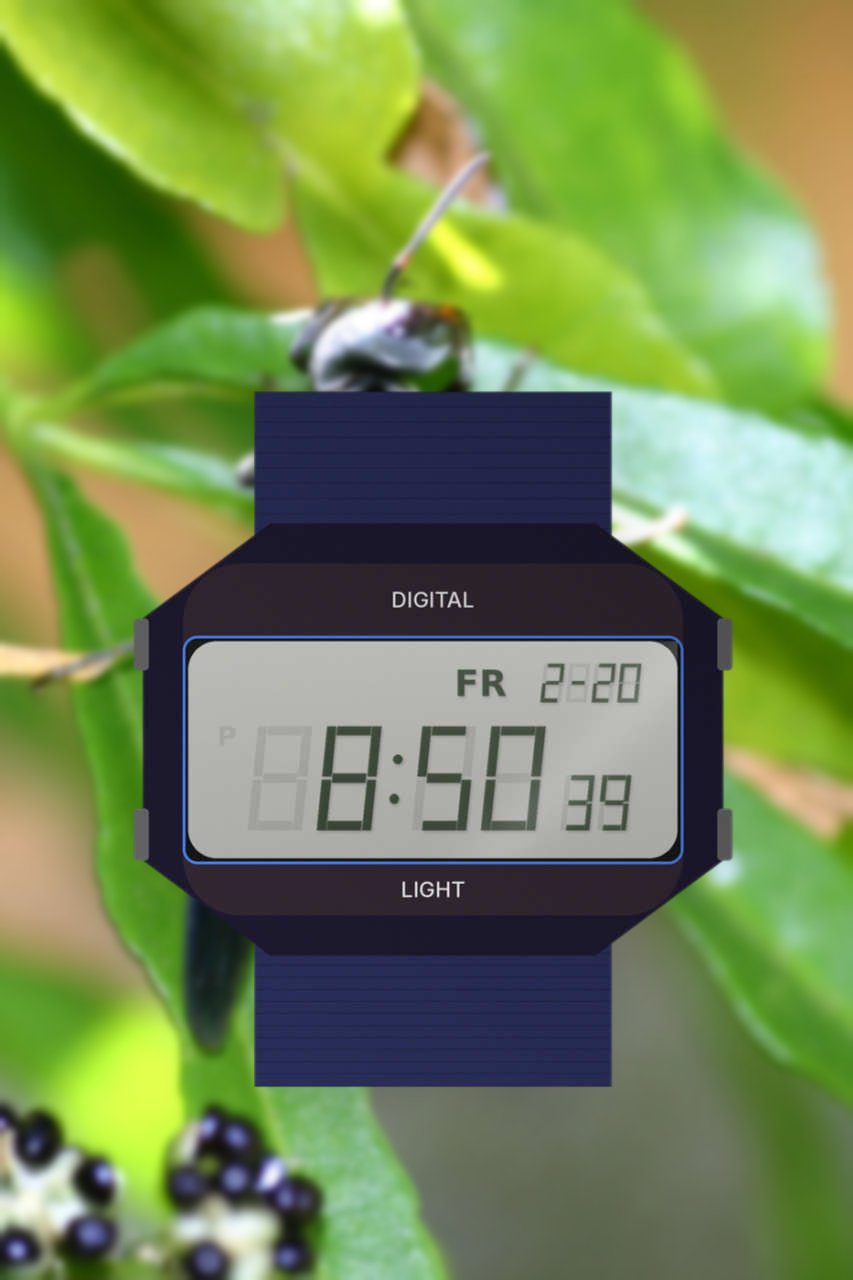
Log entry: 8:50:39
